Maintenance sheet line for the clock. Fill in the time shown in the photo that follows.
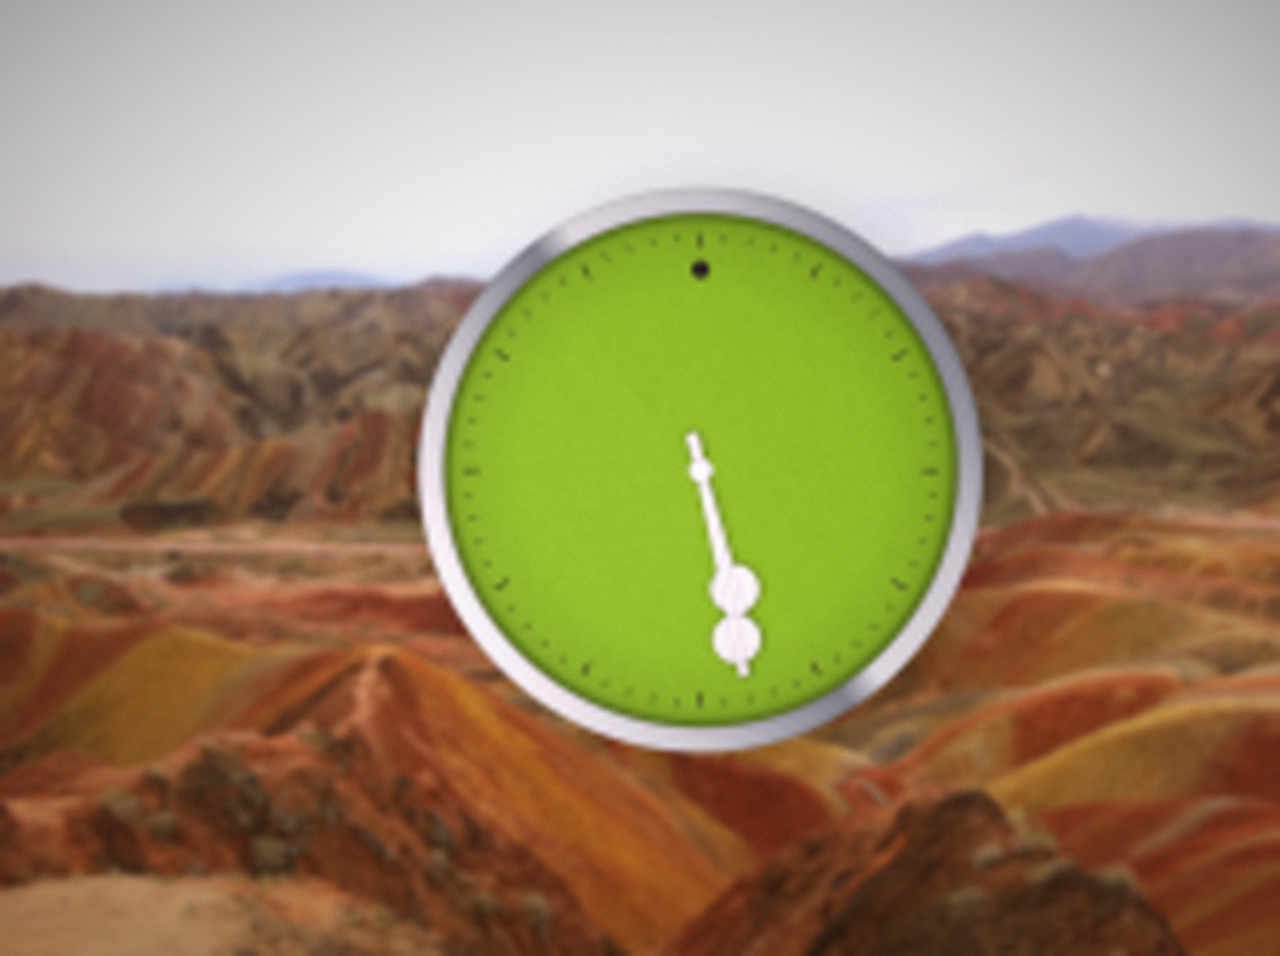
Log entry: 5:28
